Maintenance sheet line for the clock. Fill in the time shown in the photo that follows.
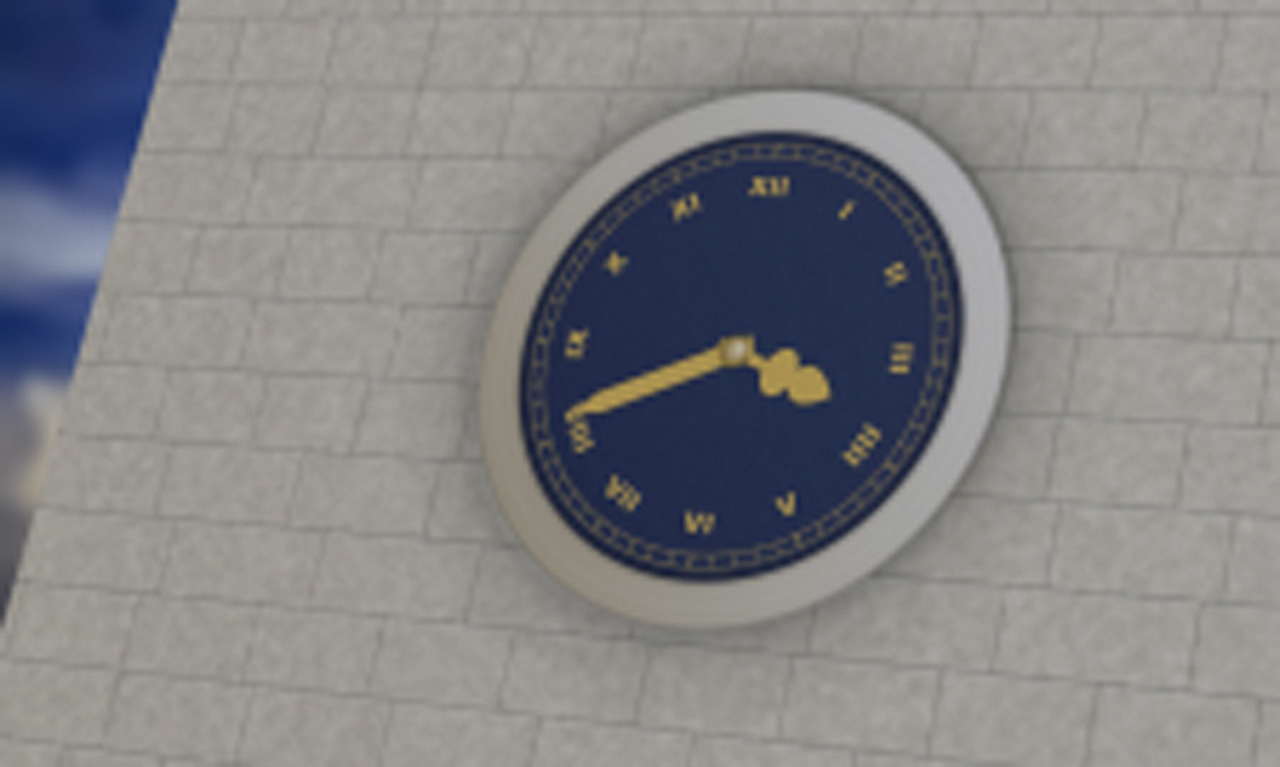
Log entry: 3:41
